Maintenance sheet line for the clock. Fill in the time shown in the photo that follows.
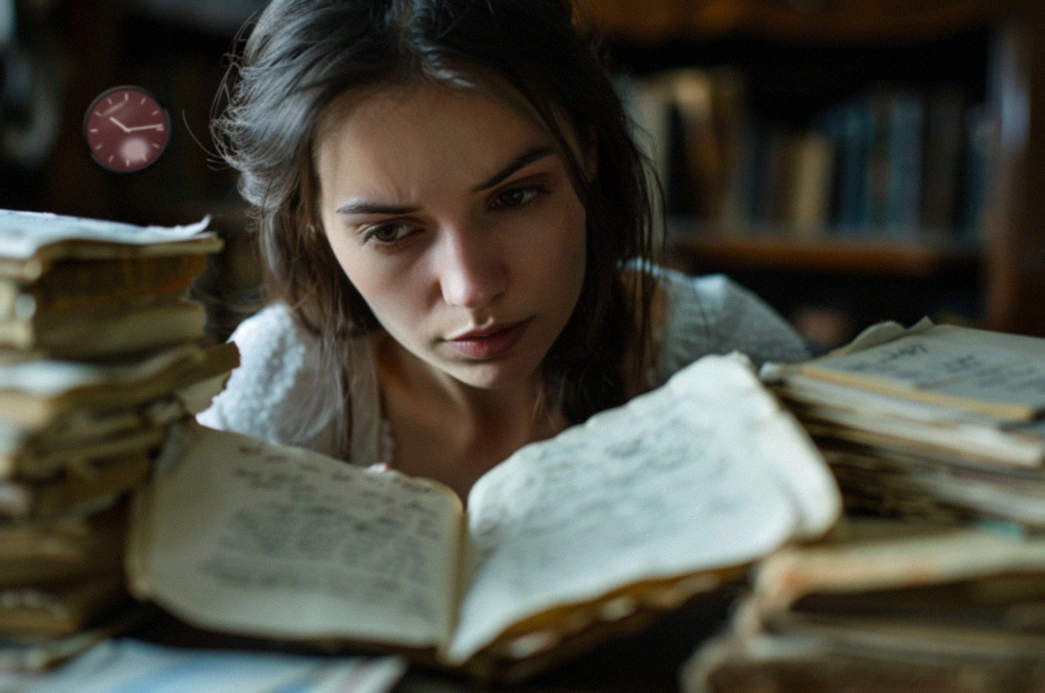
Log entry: 10:14
